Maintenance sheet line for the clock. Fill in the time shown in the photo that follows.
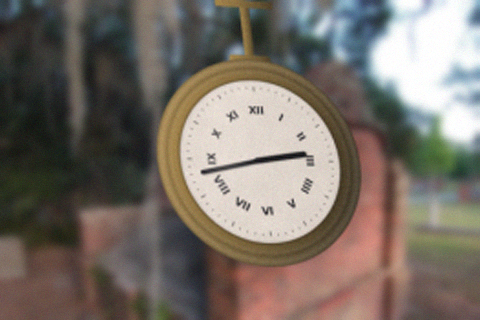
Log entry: 2:43
